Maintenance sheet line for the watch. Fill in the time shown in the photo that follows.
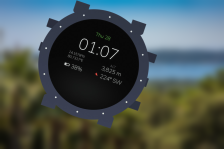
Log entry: 1:07
